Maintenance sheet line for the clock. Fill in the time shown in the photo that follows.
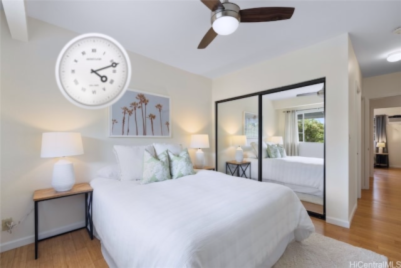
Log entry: 4:12
